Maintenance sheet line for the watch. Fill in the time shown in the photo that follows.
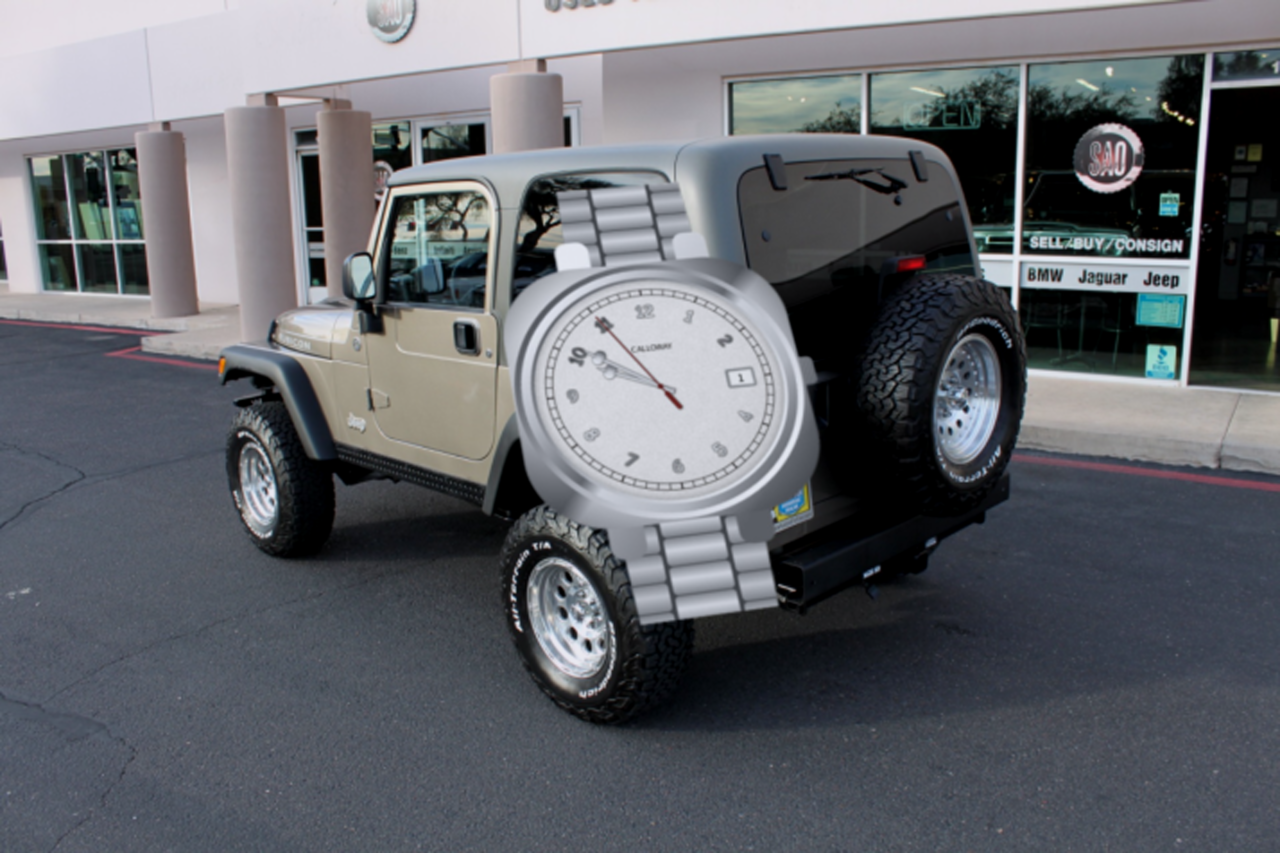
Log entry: 9:50:55
